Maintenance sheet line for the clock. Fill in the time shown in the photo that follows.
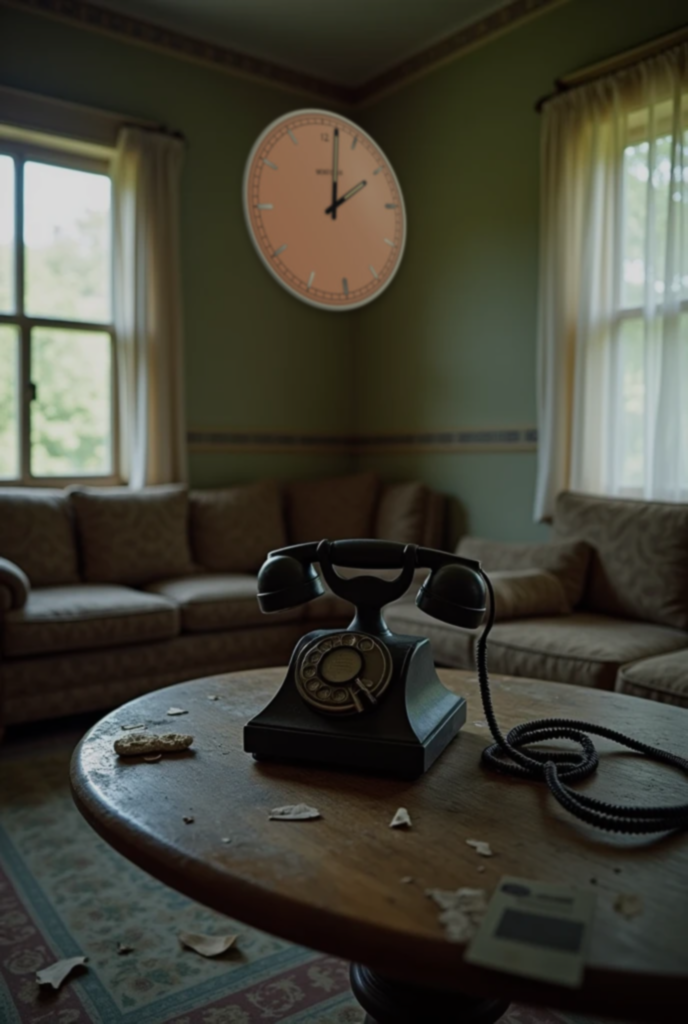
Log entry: 2:02
